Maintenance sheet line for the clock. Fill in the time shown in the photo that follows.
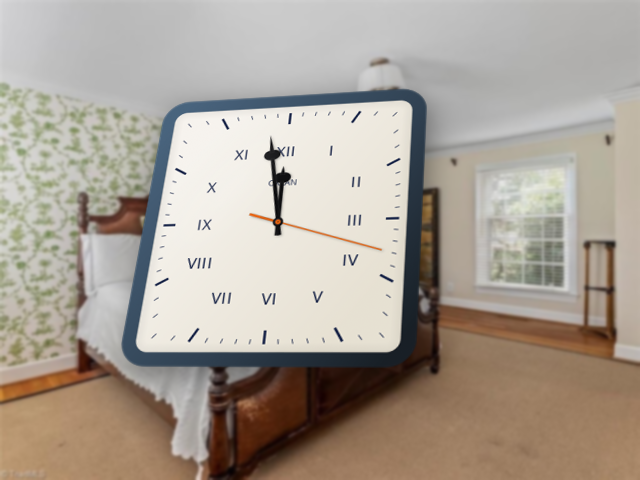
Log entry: 11:58:18
